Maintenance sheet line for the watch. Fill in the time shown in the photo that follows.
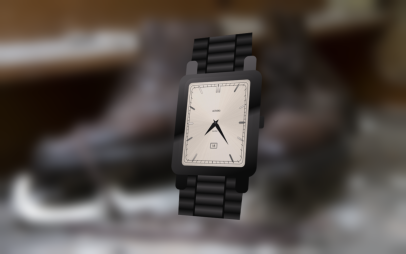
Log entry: 7:24
